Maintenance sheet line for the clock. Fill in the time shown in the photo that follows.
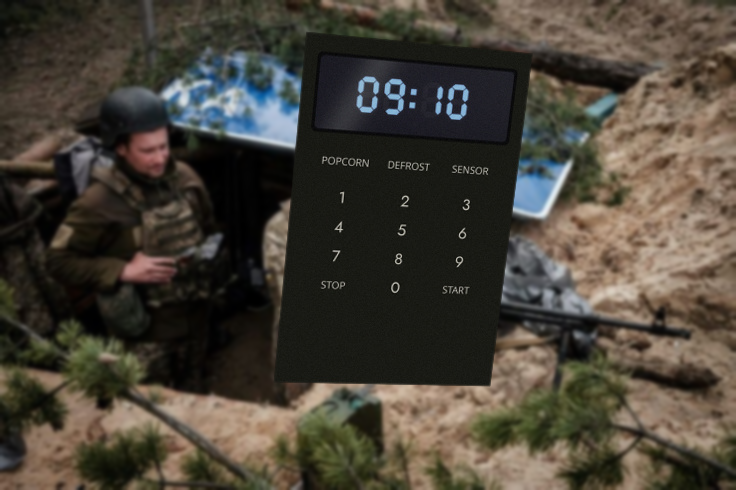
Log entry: 9:10
